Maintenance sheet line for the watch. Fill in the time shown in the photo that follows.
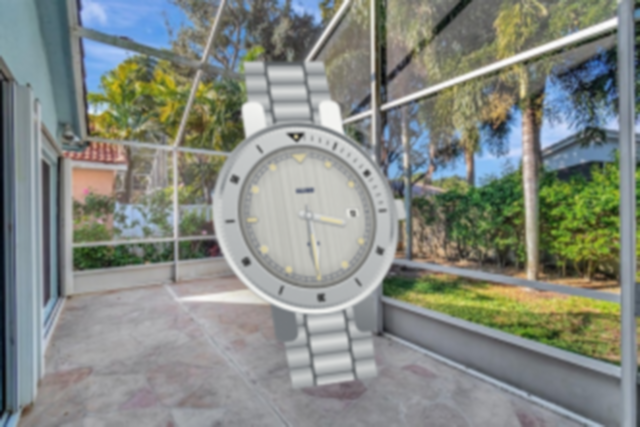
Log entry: 3:30
